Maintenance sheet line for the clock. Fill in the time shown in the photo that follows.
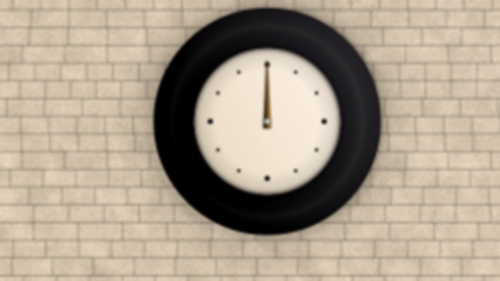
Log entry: 12:00
